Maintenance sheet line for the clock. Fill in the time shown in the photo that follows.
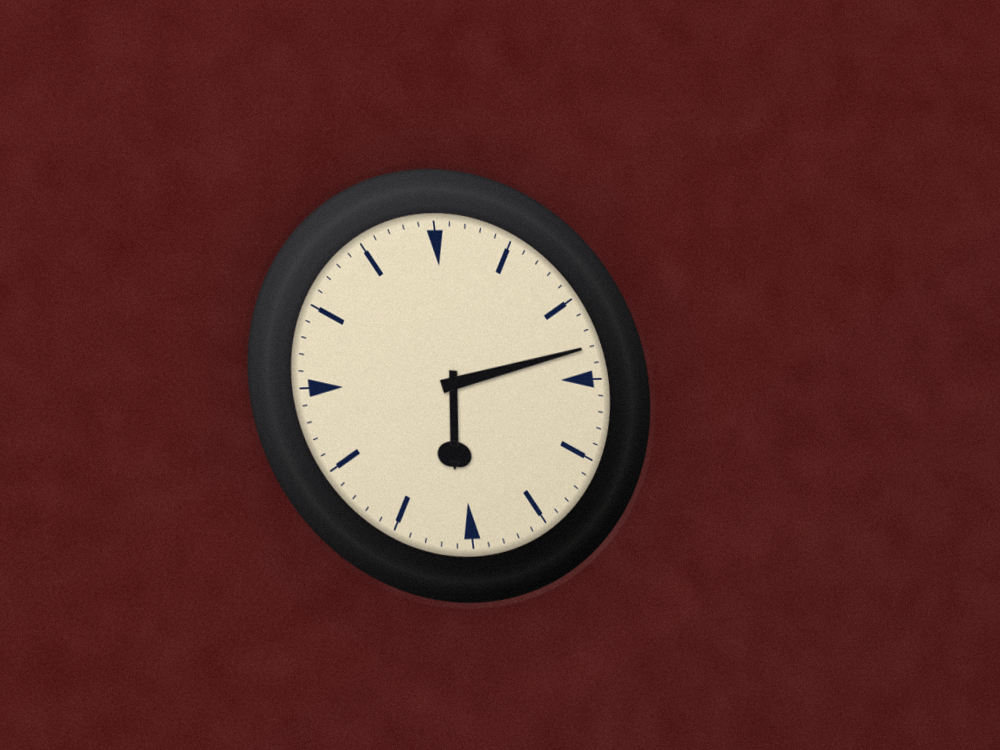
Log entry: 6:13
